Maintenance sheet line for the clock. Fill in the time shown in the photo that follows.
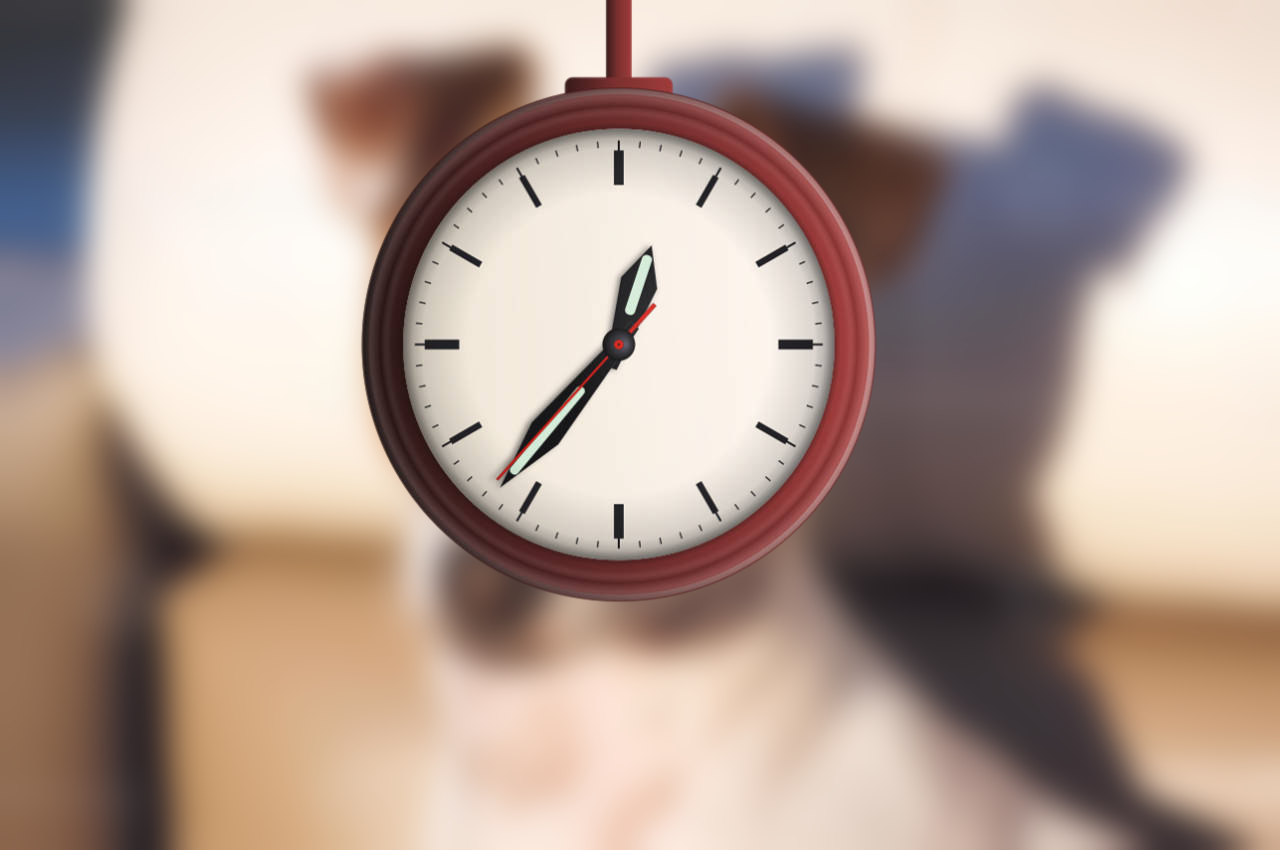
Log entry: 12:36:37
